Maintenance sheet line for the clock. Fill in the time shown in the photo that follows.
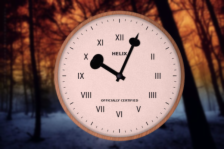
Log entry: 10:04
